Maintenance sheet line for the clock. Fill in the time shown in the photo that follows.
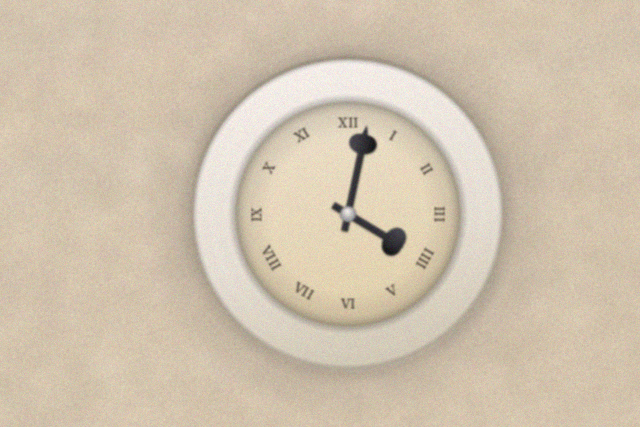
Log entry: 4:02
